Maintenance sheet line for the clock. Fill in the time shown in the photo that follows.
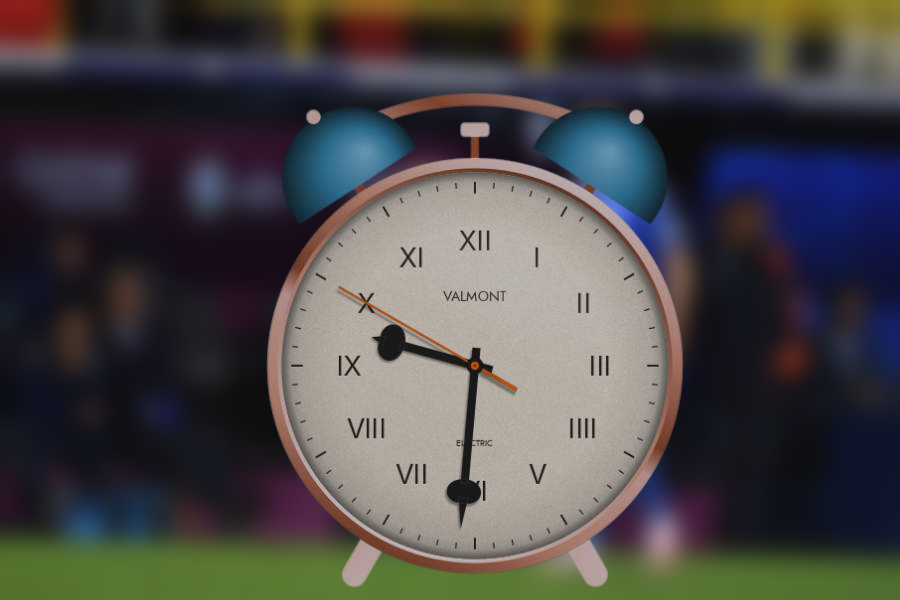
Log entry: 9:30:50
